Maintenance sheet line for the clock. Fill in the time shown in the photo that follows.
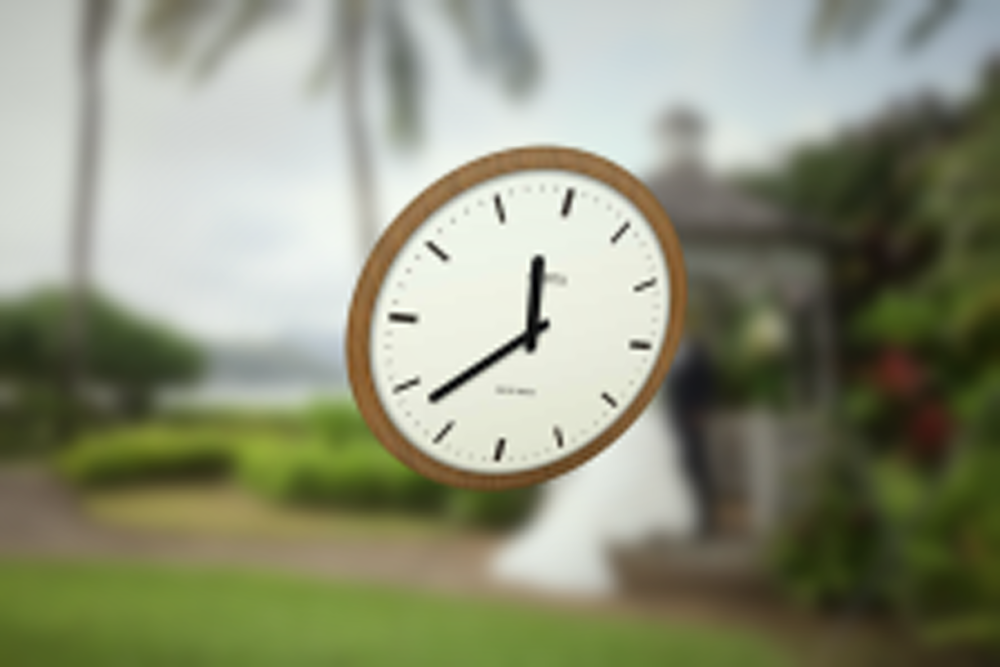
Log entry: 11:38
